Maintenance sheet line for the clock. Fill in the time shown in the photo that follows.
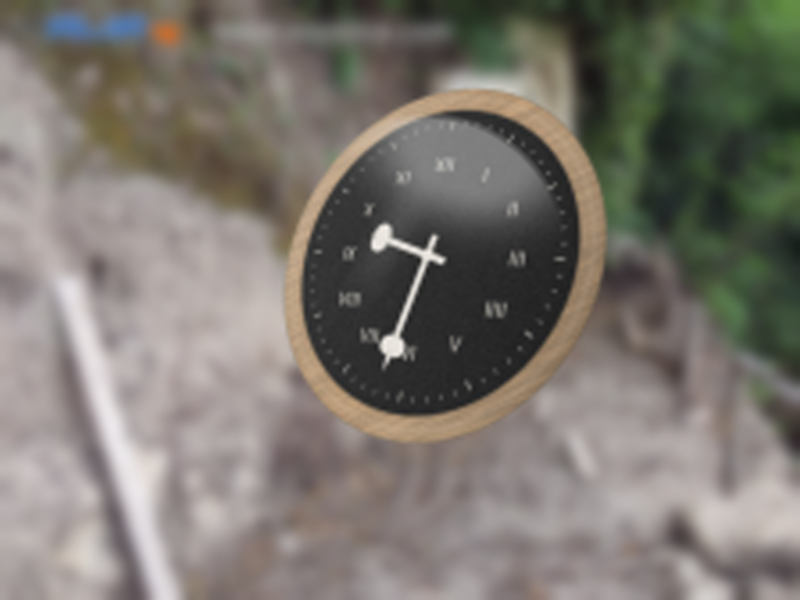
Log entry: 9:32
